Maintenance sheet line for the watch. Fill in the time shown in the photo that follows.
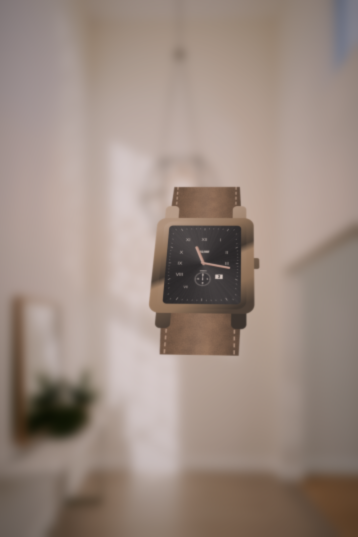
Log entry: 11:17
